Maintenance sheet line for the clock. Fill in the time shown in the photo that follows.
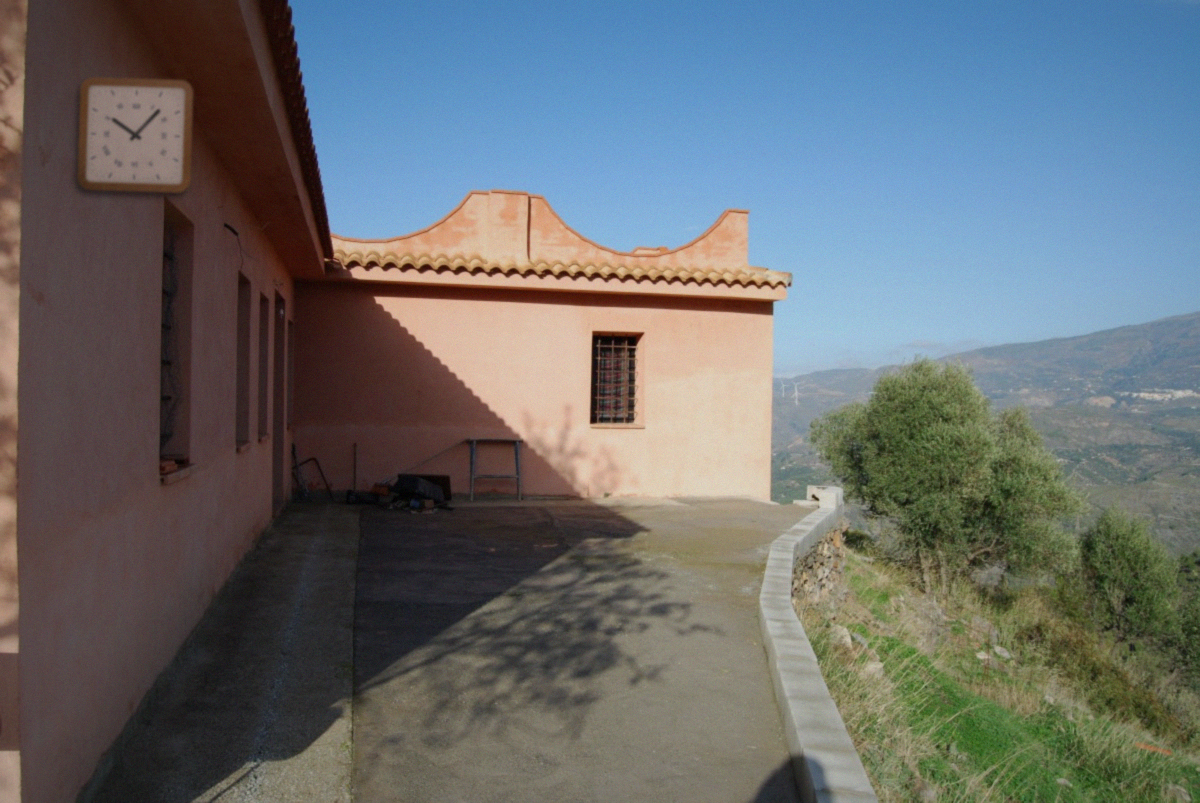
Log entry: 10:07
